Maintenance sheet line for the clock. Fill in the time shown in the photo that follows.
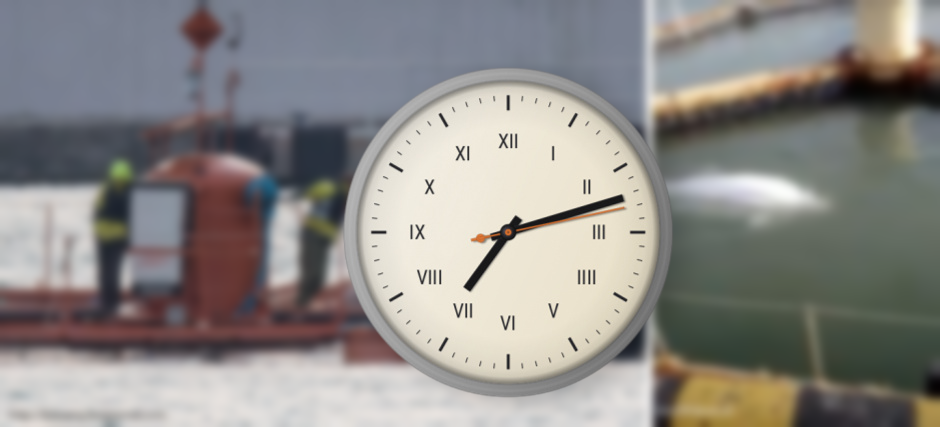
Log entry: 7:12:13
